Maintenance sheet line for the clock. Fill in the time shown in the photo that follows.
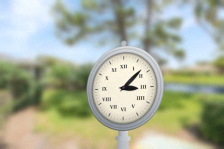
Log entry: 3:08
